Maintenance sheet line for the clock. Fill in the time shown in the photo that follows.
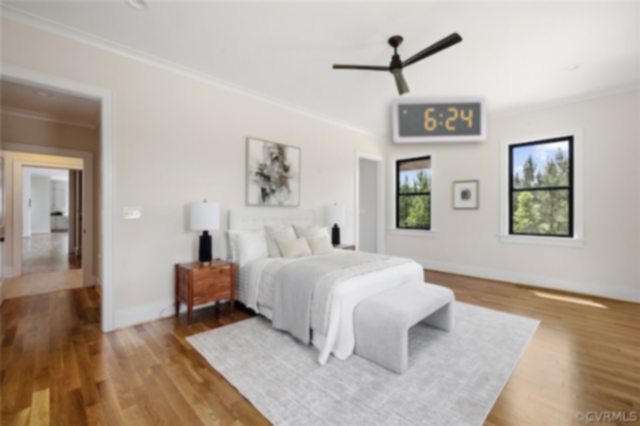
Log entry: 6:24
